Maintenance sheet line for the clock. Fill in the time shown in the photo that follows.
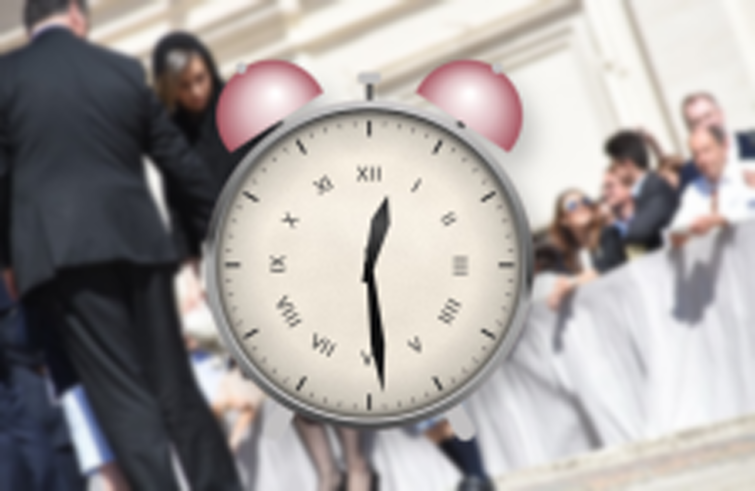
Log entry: 12:29
